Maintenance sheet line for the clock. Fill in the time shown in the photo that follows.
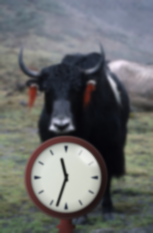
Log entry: 11:33
